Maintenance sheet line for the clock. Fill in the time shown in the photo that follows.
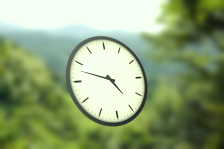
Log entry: 4:48
